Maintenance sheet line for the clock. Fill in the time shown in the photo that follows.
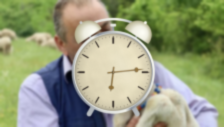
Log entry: 6:14
